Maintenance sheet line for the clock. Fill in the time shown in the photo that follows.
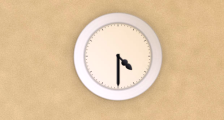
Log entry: 4:30
